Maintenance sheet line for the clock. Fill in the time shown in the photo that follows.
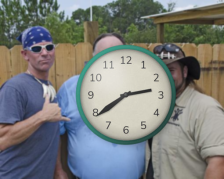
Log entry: 2:39
